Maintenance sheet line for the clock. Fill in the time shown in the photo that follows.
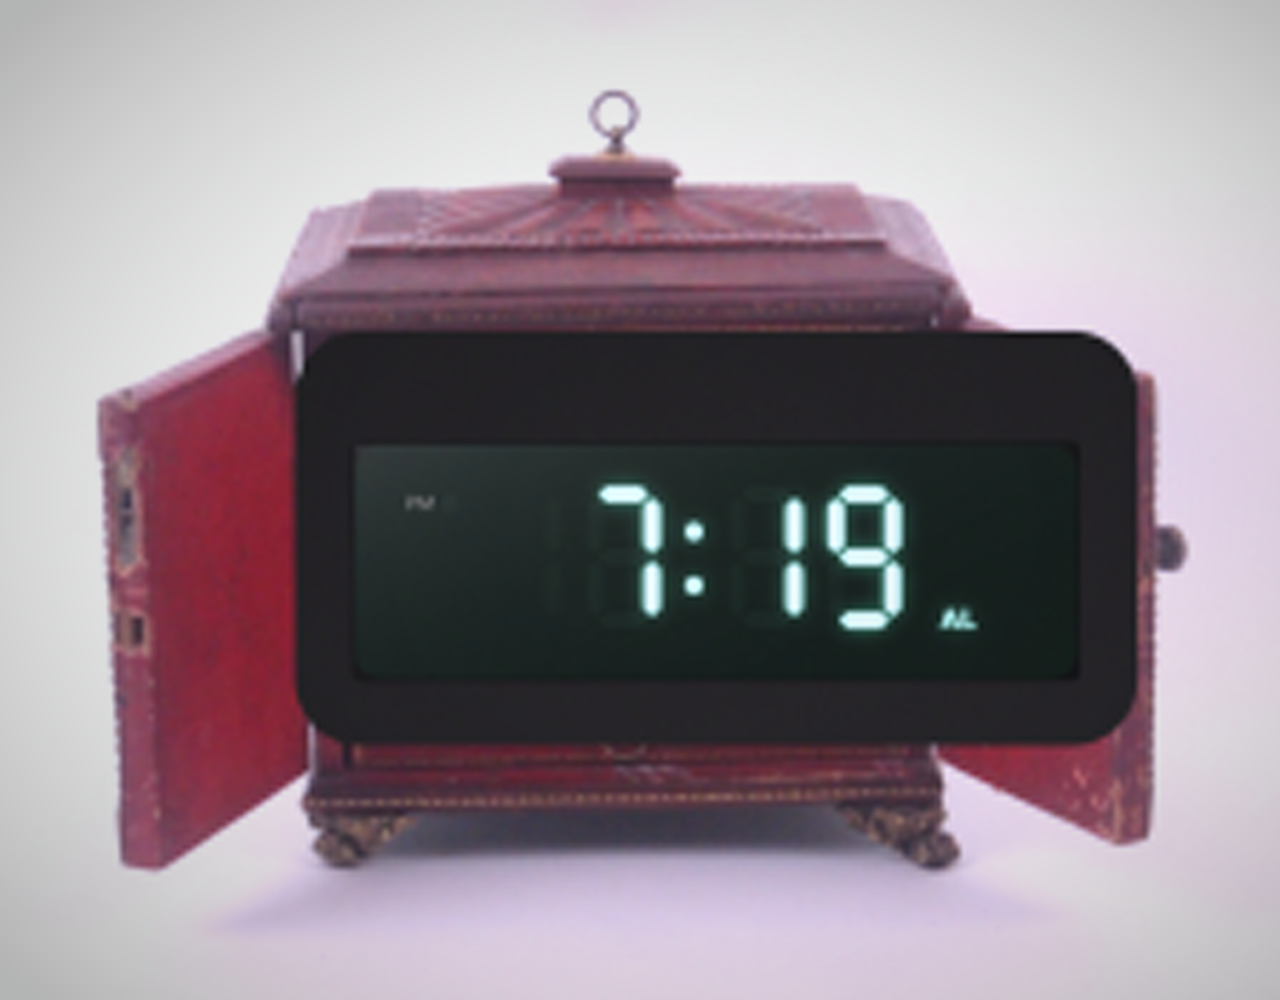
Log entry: 7:19
